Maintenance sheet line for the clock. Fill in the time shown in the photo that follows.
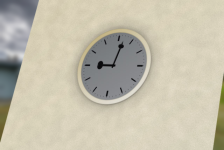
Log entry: 9:02
